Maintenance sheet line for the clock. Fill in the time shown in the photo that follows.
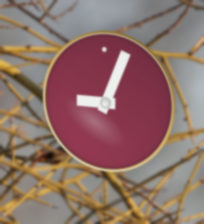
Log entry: 9:04
